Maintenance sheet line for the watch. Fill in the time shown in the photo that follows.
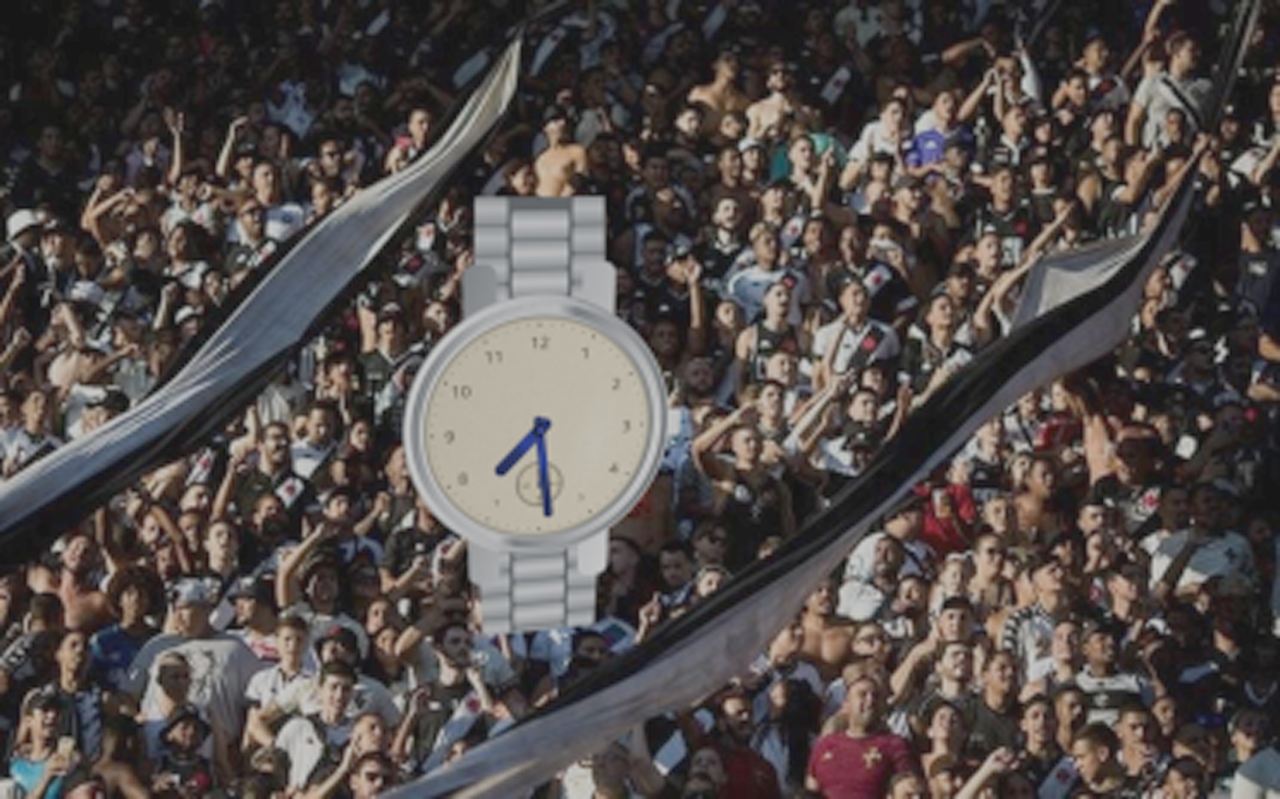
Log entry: 7:29
